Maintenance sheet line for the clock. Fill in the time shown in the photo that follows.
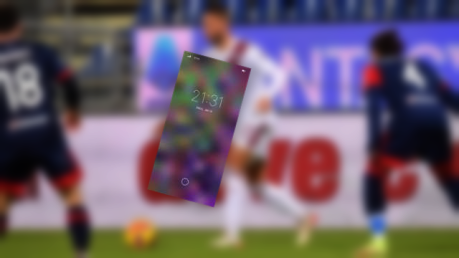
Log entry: 21:31
